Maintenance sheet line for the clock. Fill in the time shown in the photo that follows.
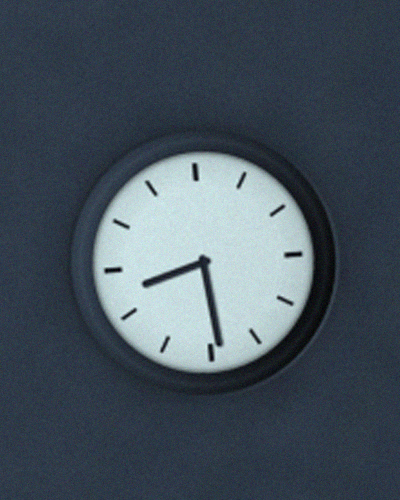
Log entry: 8:29
